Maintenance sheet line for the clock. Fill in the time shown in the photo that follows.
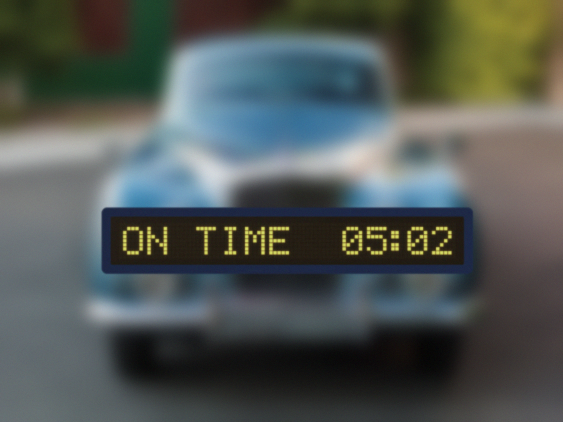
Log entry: 5:02
